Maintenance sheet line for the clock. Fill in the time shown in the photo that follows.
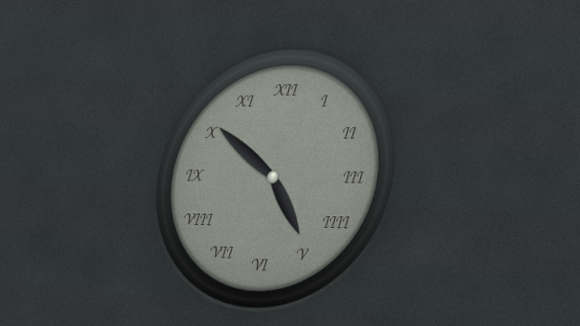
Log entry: 4:51
